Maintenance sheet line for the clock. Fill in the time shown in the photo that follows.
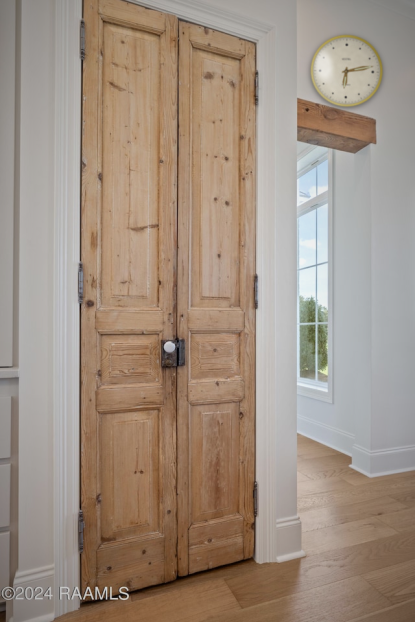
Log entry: 6:13
